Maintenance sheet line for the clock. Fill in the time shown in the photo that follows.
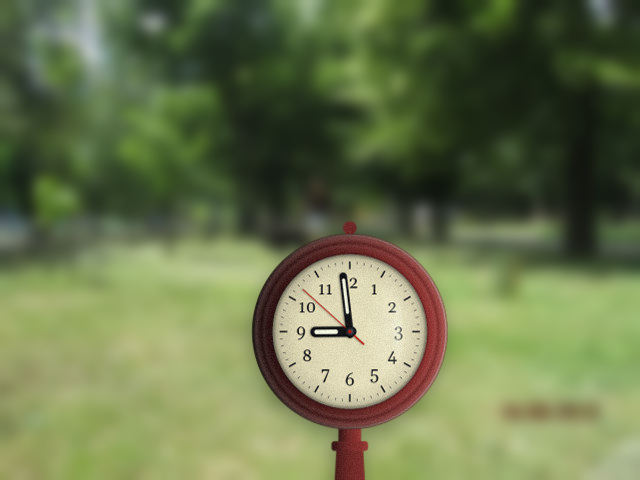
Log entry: 8:58:52
